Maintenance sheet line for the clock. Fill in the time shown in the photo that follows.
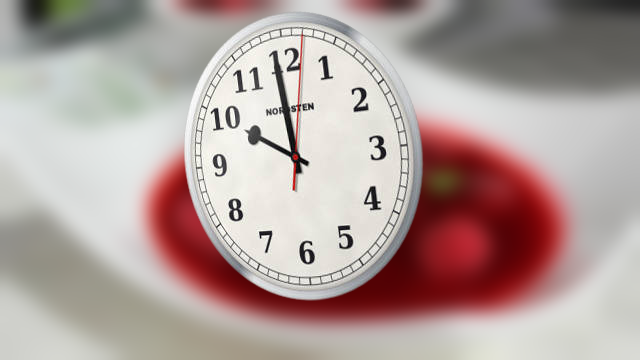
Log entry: 9:59:02
